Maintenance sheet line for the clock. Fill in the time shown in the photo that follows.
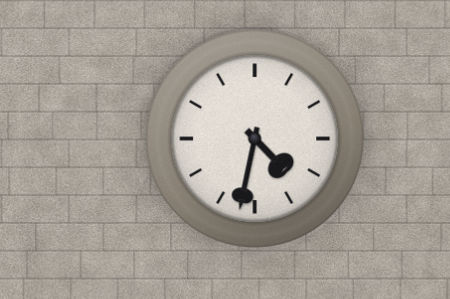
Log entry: 4:32
